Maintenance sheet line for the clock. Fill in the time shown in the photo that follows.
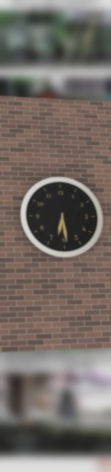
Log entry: 6:29
